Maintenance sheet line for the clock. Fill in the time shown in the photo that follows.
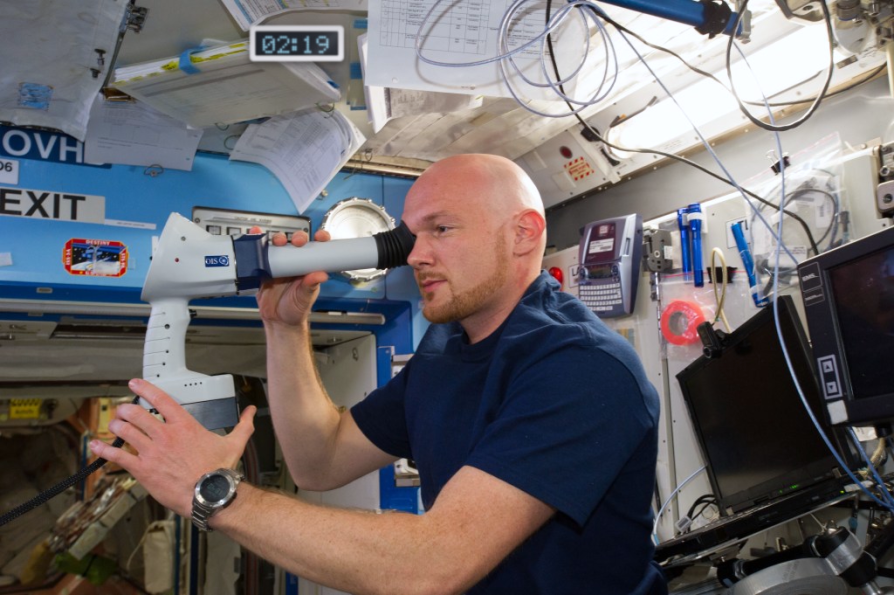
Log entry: 2:19
